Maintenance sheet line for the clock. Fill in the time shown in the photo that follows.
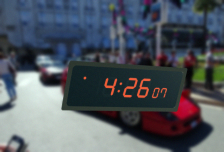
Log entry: 4:26:07
